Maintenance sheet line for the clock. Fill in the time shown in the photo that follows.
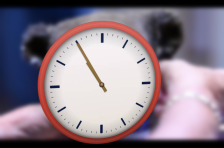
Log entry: 10:55
